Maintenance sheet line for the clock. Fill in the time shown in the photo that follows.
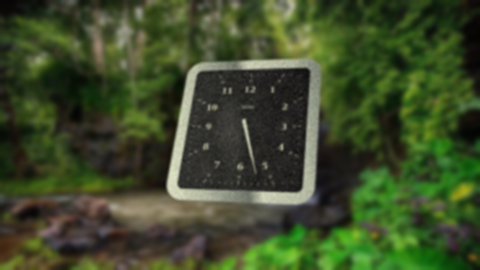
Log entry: 5:27
